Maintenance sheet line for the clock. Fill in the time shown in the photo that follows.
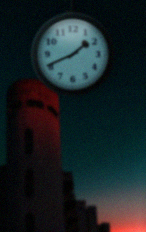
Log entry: 1:41
